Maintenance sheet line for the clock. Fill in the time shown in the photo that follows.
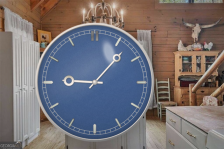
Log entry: 9:07
